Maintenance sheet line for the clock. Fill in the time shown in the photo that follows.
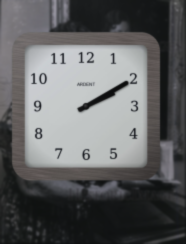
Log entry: 2:10
